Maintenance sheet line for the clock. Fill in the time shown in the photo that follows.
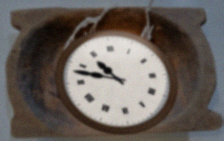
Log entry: 10:48
